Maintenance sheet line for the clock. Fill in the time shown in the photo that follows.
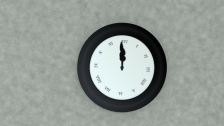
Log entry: 11:59
